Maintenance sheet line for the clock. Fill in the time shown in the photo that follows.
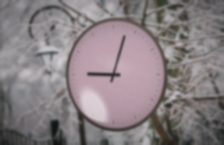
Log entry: 9:03
